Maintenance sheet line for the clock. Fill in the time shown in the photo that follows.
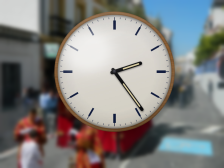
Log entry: 2:24
